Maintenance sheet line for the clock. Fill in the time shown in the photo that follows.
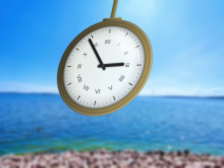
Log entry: 2:54
